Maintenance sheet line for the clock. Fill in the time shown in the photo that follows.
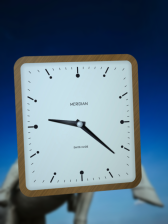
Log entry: 9:22
